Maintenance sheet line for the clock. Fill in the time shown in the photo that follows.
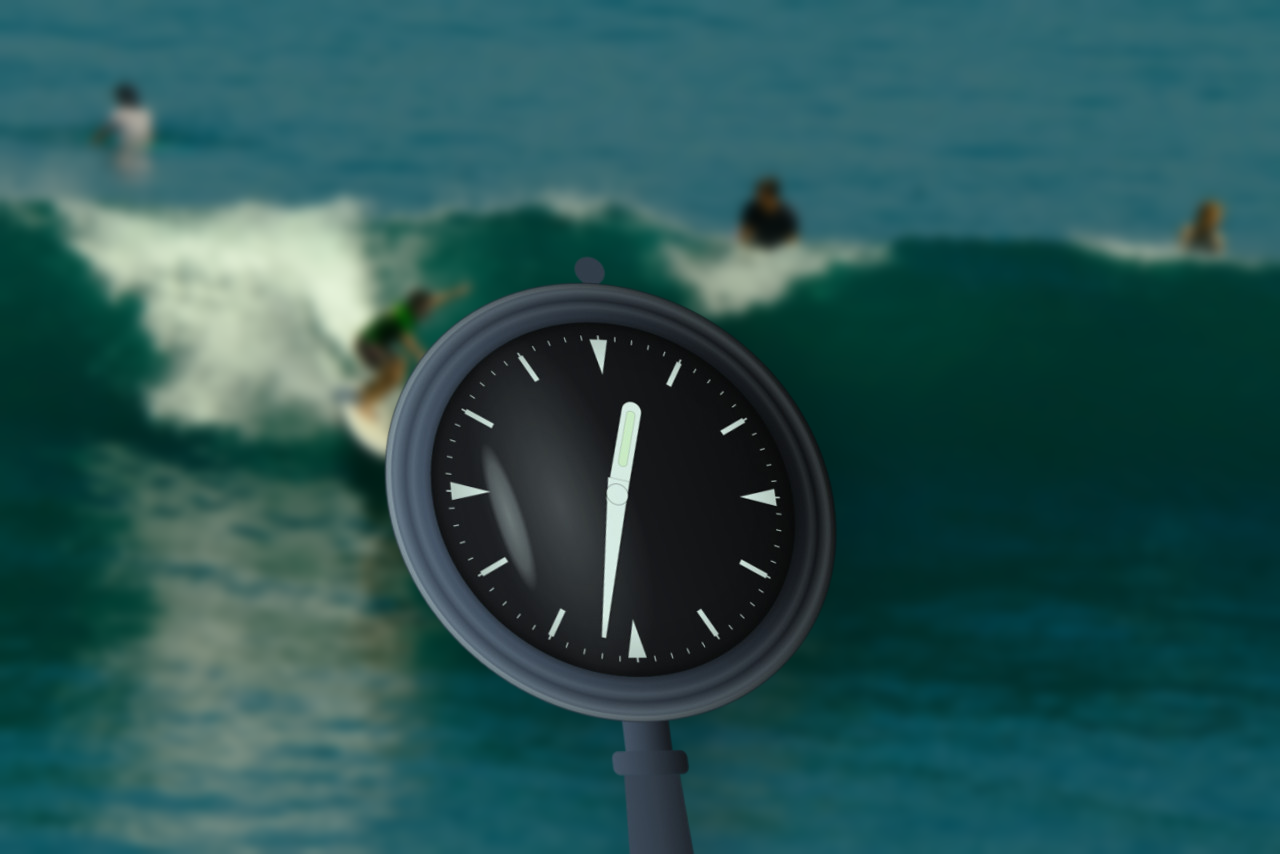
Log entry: 12:32
